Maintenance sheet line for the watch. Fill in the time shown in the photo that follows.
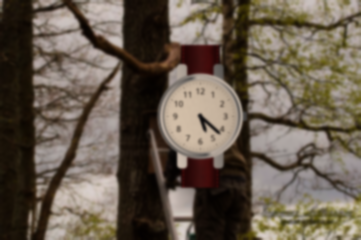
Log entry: 5:22
